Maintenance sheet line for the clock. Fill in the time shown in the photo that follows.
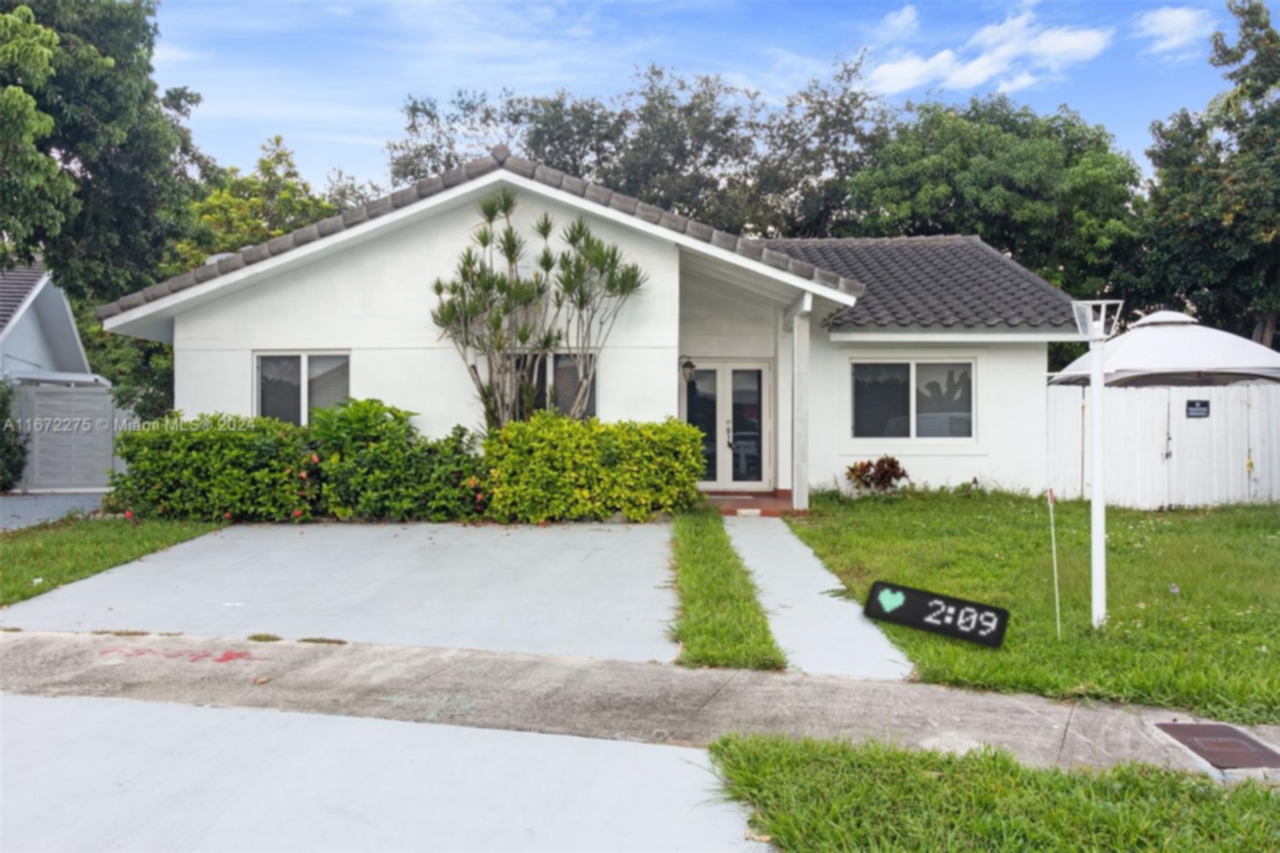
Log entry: 2:09
